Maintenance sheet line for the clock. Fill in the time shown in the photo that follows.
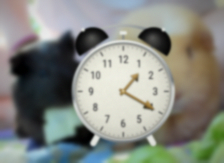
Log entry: 1:20
